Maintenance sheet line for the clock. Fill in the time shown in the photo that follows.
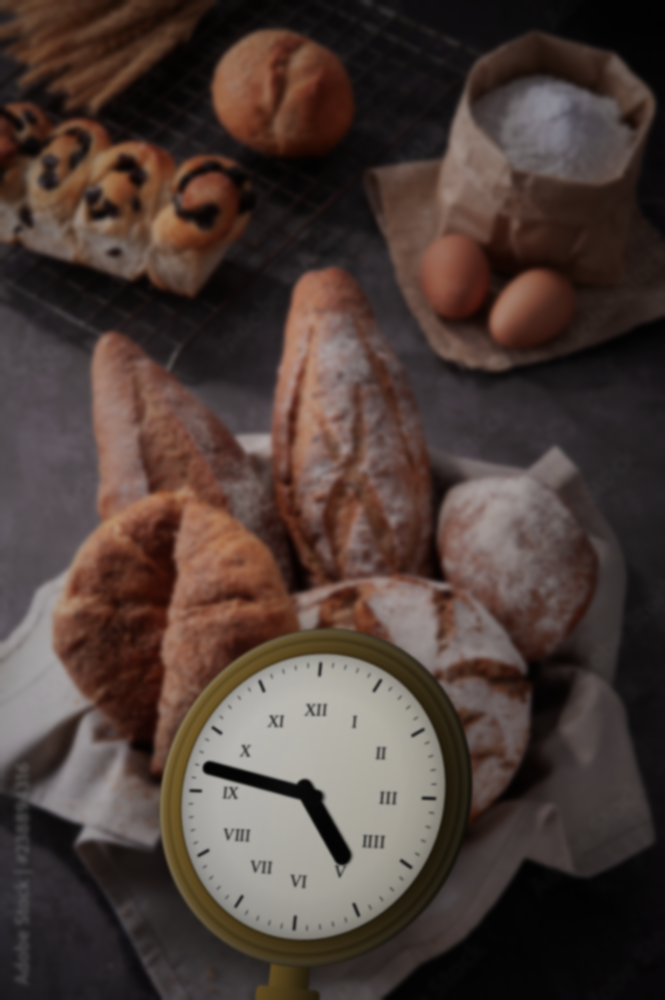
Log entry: 4:47
